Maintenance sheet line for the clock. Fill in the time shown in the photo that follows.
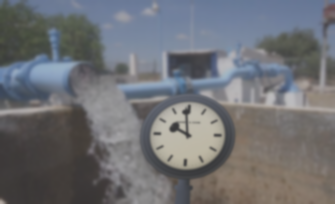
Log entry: 9:59
